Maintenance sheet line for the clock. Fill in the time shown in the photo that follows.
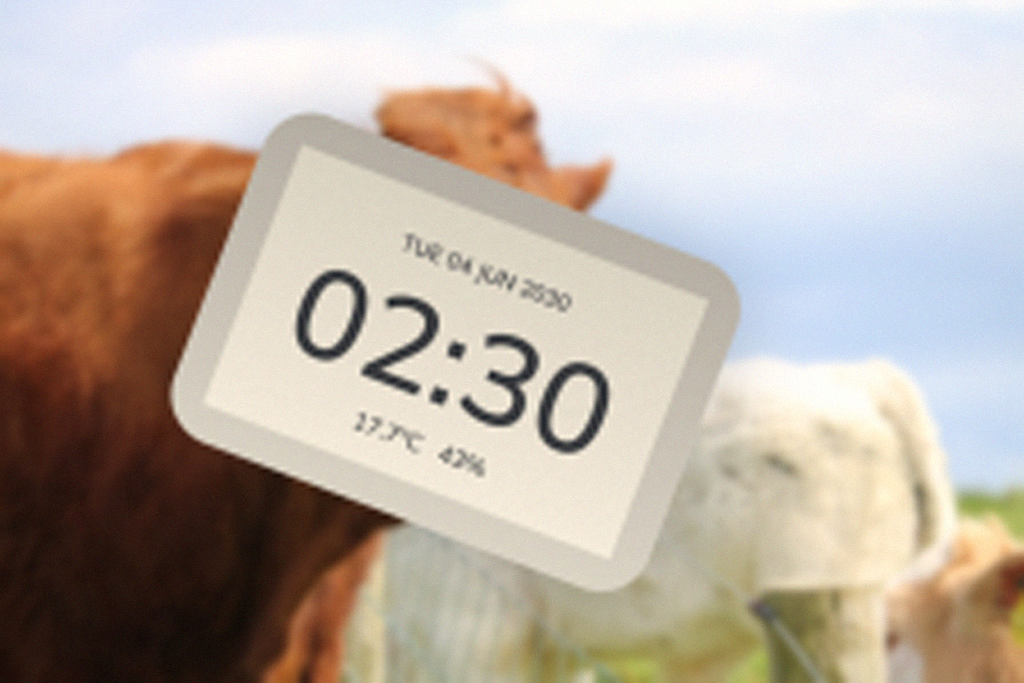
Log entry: 2:30
